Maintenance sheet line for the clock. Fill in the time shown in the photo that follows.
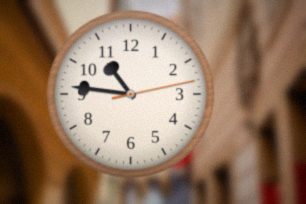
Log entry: 10:46:13
